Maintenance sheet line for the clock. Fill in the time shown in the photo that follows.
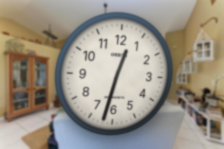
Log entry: 12:32
